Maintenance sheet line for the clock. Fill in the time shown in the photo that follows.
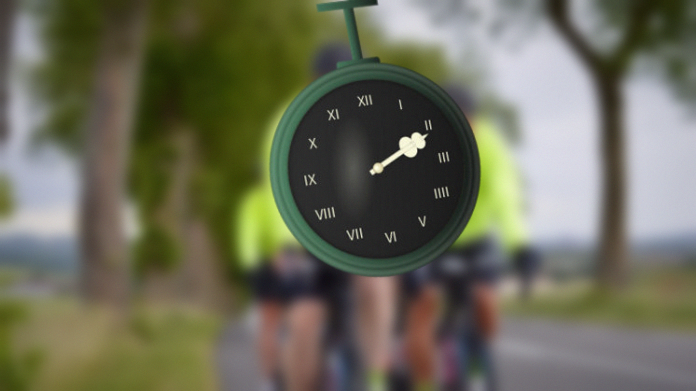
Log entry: 2:11
